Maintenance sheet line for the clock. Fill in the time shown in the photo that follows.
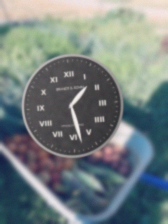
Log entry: 1:28
